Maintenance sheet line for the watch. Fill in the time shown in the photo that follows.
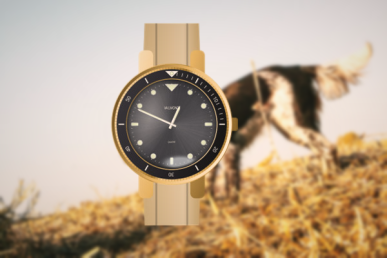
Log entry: 12:49
